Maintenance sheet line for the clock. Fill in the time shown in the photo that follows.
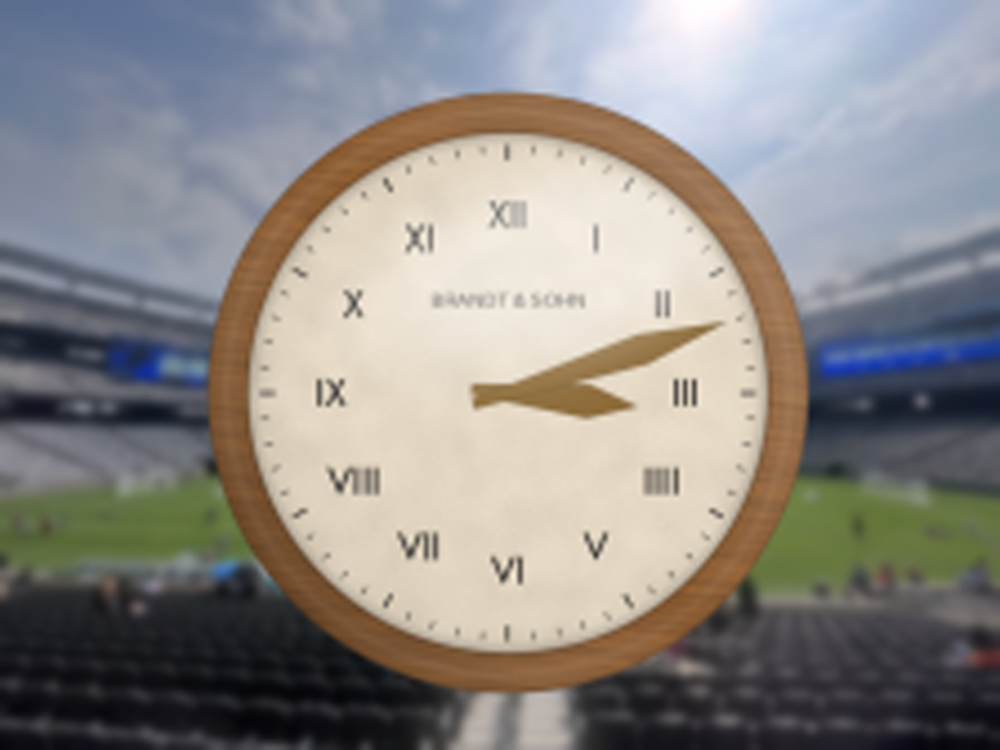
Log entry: 3:12
